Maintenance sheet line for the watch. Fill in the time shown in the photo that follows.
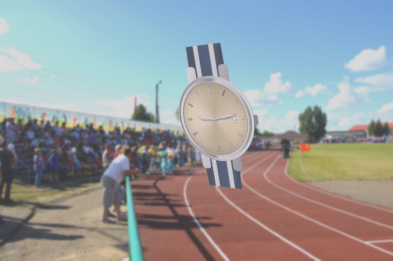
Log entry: 9:13
